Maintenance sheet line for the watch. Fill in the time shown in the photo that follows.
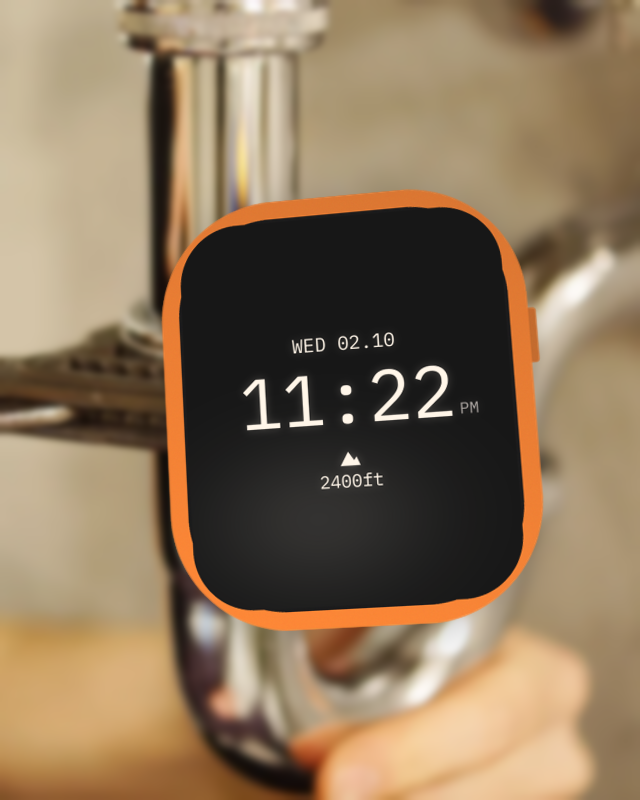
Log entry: 11:22
